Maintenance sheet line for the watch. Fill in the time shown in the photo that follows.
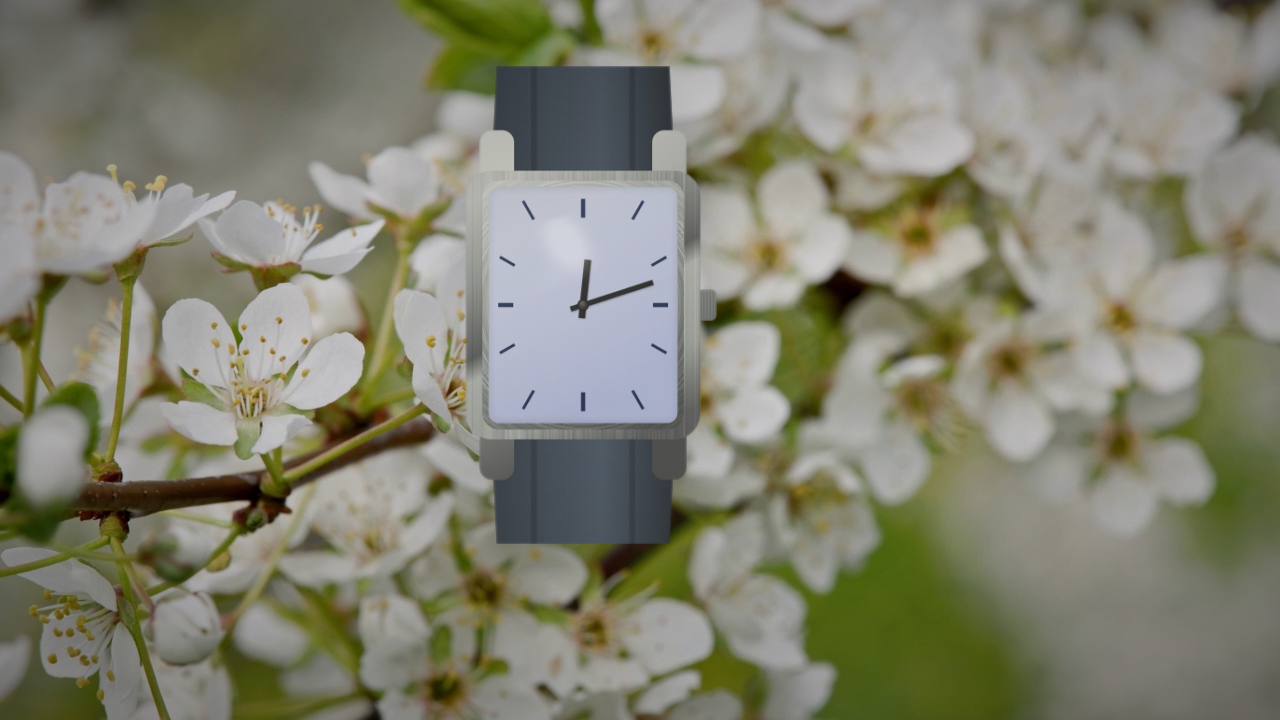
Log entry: 12:12
